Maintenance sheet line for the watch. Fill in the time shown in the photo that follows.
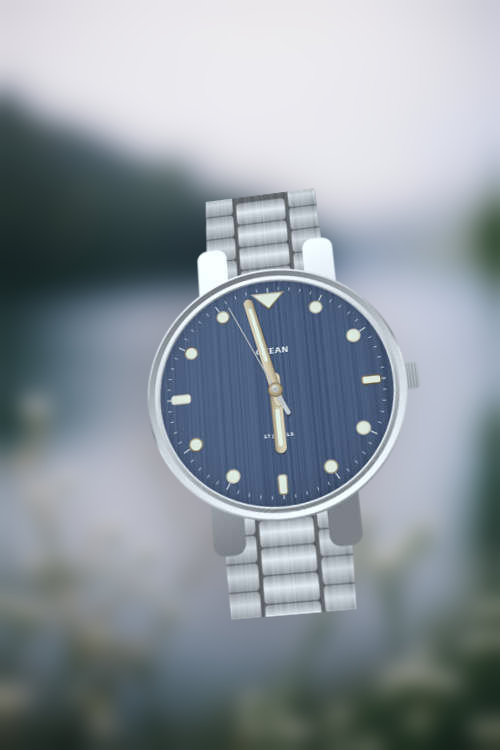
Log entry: 5:57:56
